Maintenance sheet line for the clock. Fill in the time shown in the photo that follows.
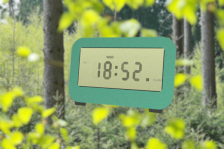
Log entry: 18:52
